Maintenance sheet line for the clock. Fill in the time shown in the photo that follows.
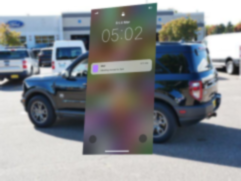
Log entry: 5:02
